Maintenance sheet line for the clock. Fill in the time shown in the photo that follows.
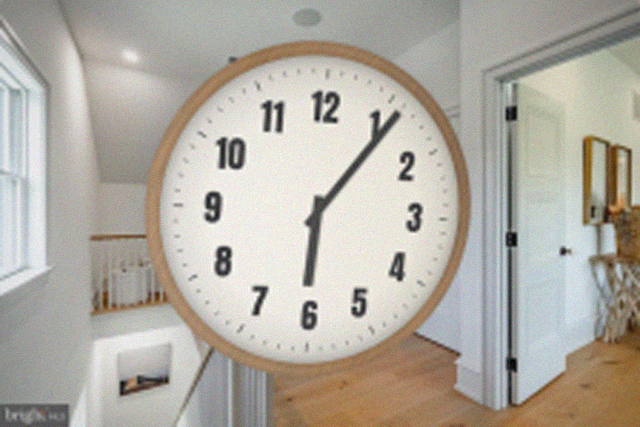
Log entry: 6:06
